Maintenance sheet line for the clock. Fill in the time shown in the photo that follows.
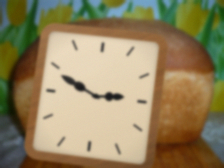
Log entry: 2:49
